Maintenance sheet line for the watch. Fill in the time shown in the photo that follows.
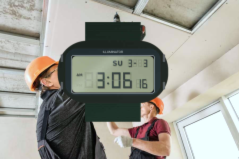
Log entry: 3:06:16
